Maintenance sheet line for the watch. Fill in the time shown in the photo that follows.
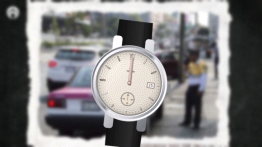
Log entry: 12:00
